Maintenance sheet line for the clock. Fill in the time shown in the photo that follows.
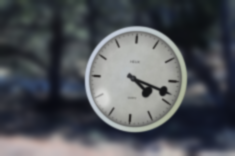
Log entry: 4:18
